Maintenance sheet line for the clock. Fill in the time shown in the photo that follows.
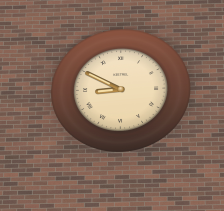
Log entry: 8:50
